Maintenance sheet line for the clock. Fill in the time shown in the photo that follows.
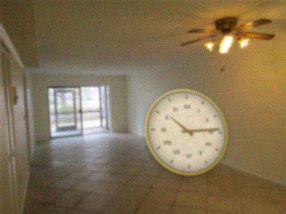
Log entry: 10:14
